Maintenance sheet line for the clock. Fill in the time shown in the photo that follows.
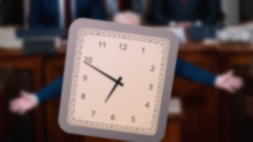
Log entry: 6:49
